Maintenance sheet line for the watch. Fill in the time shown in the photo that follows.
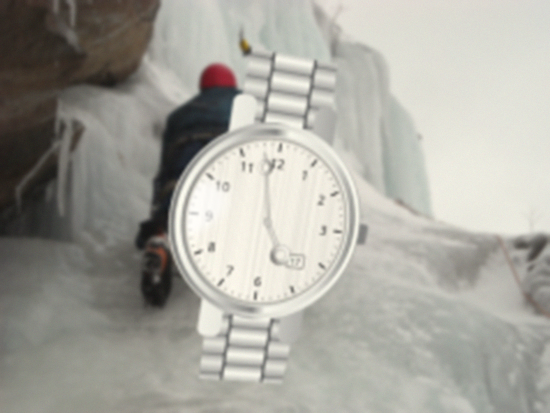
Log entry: 4:58
